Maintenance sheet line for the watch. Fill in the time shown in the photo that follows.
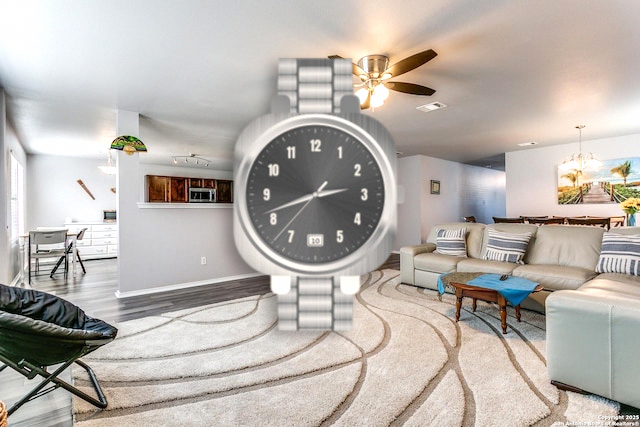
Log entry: 2:41:37
